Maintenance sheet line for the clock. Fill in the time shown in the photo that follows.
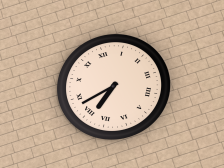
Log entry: 7:43
